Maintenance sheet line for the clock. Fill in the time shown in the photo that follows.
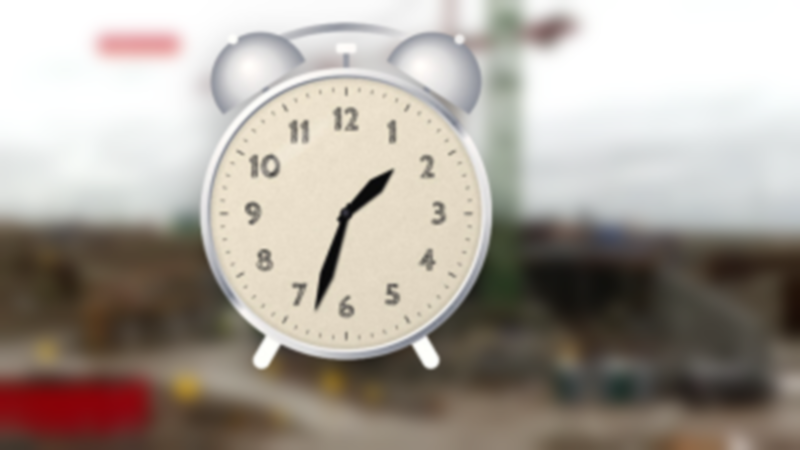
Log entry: 1:33
